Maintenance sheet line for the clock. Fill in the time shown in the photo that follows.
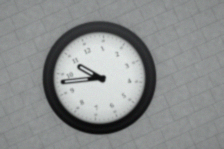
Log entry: 10:48
